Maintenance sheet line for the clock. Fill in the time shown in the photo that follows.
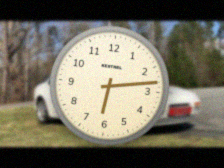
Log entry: 6:13
